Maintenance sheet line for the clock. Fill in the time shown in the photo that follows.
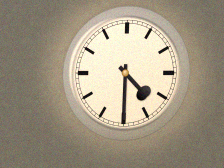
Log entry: 4:30
